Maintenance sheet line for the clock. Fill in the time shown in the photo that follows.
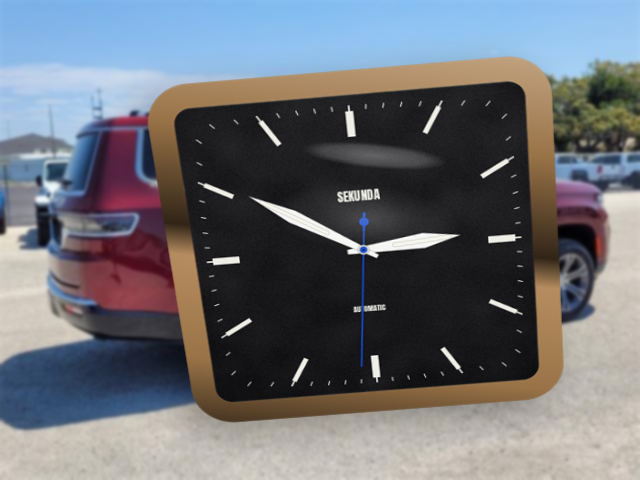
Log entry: 2:50:31
